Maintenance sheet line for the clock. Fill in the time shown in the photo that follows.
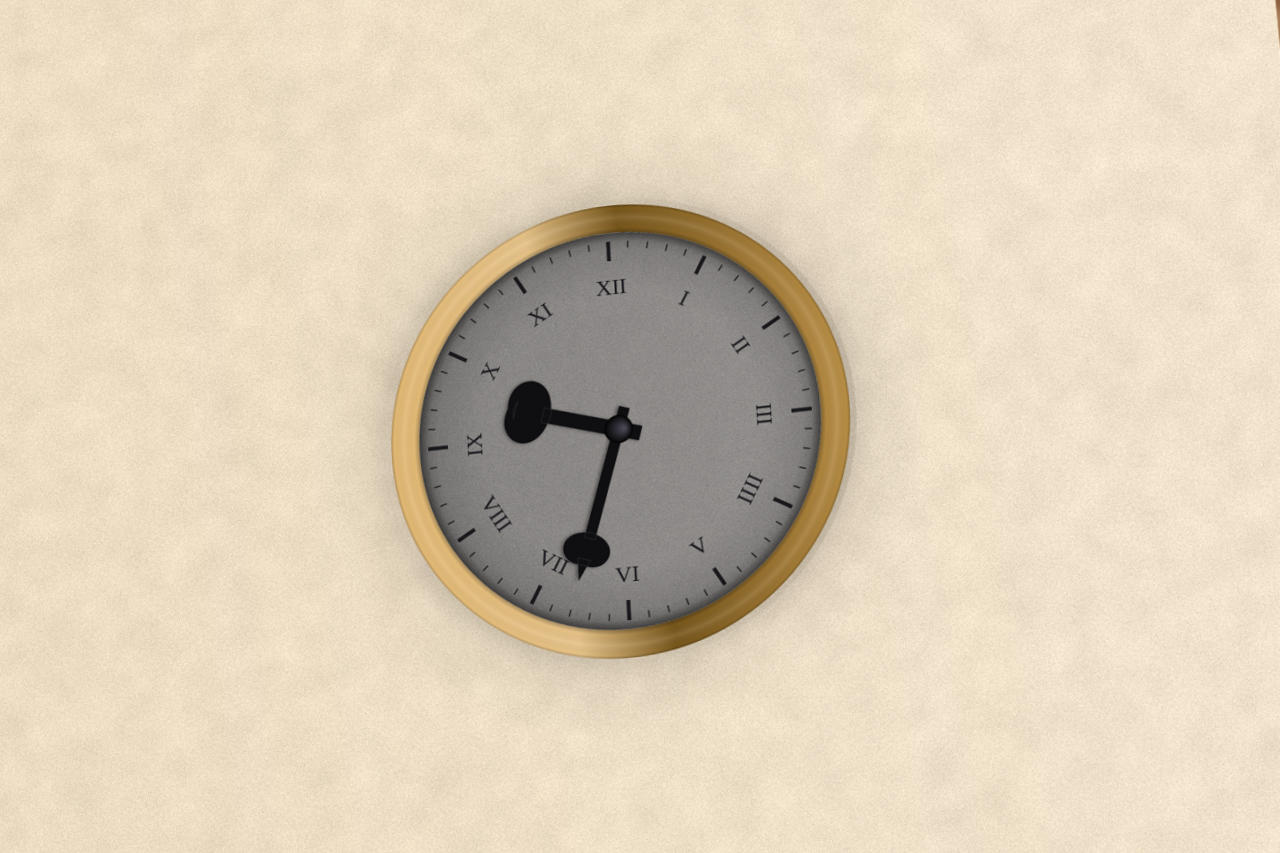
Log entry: 9:33
